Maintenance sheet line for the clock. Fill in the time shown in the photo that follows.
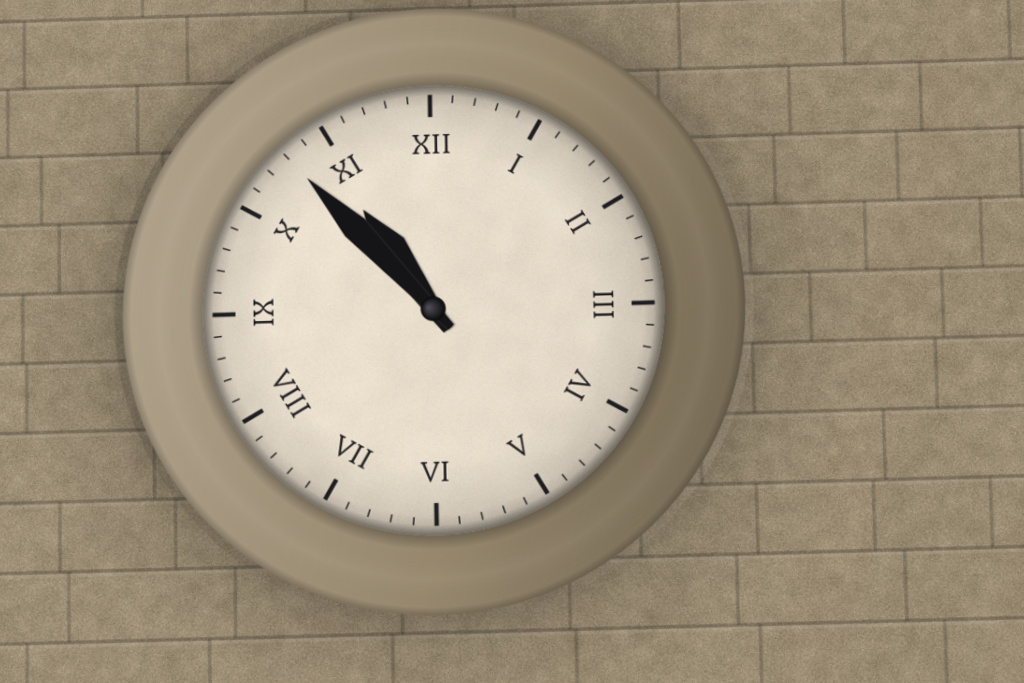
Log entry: 10:53
